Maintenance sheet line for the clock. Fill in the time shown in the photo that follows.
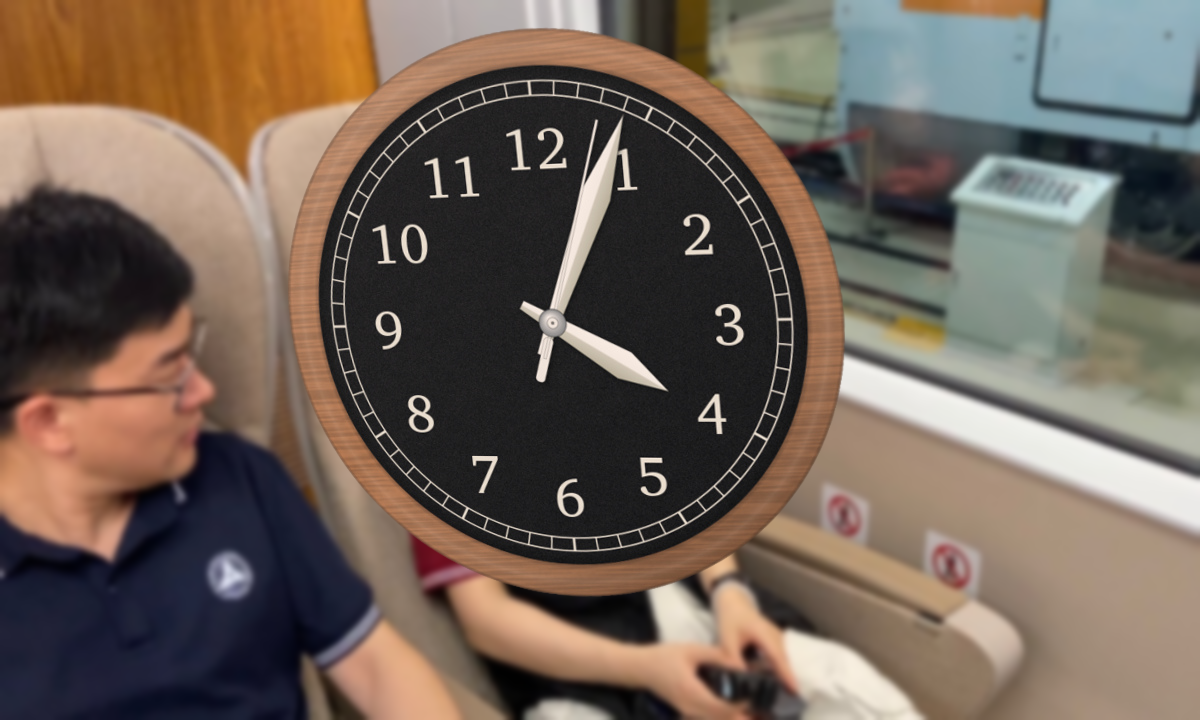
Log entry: 4:04:03
